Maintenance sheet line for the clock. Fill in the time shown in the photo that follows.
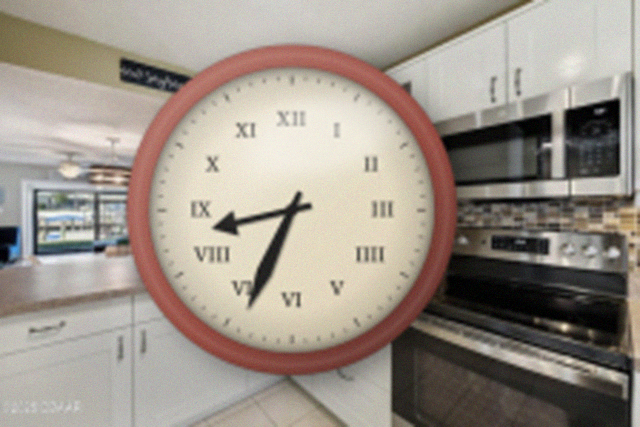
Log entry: 8:34
